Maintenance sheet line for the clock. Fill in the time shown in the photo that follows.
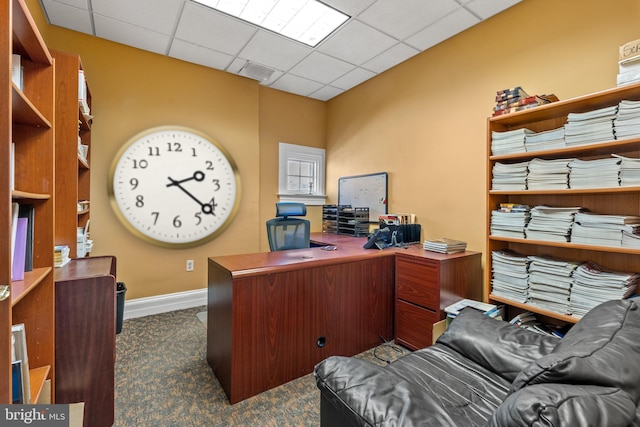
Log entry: 2:22
